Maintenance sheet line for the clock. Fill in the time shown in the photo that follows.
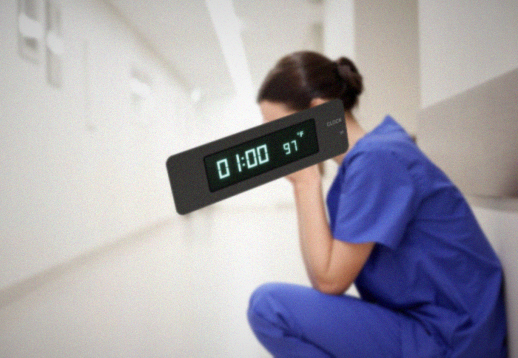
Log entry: 1:00
